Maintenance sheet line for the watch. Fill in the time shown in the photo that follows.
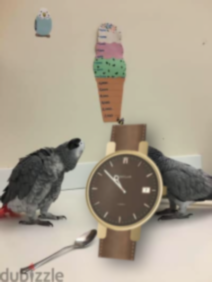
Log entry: 10:52
